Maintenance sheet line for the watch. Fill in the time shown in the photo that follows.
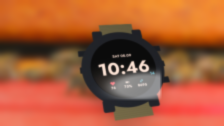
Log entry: 10:46
